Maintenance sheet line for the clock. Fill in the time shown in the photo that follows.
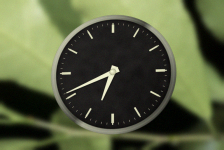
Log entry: 6:41
